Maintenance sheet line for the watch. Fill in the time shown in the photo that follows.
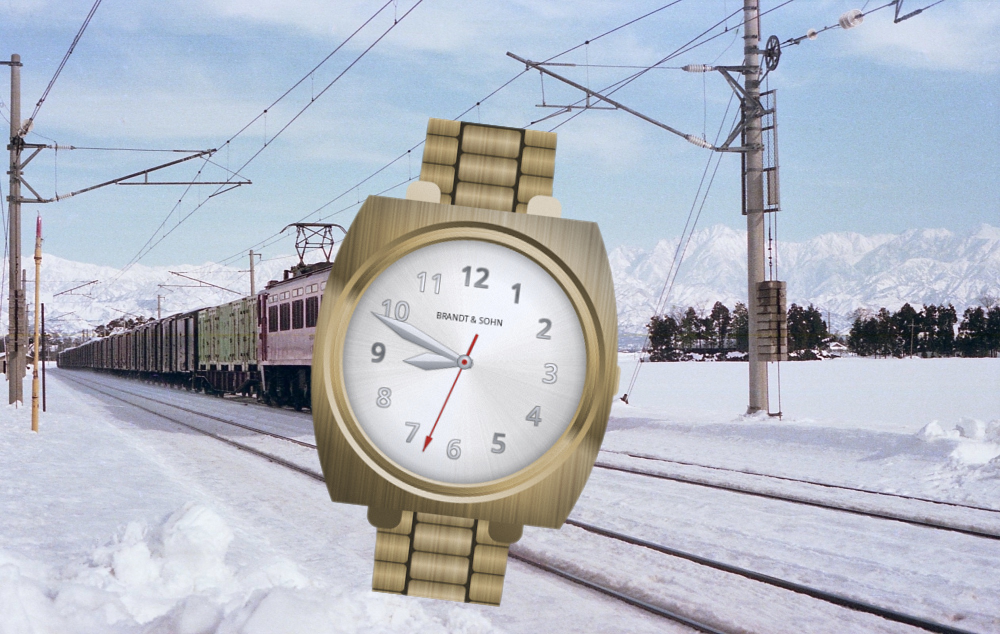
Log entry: 8:48:33
